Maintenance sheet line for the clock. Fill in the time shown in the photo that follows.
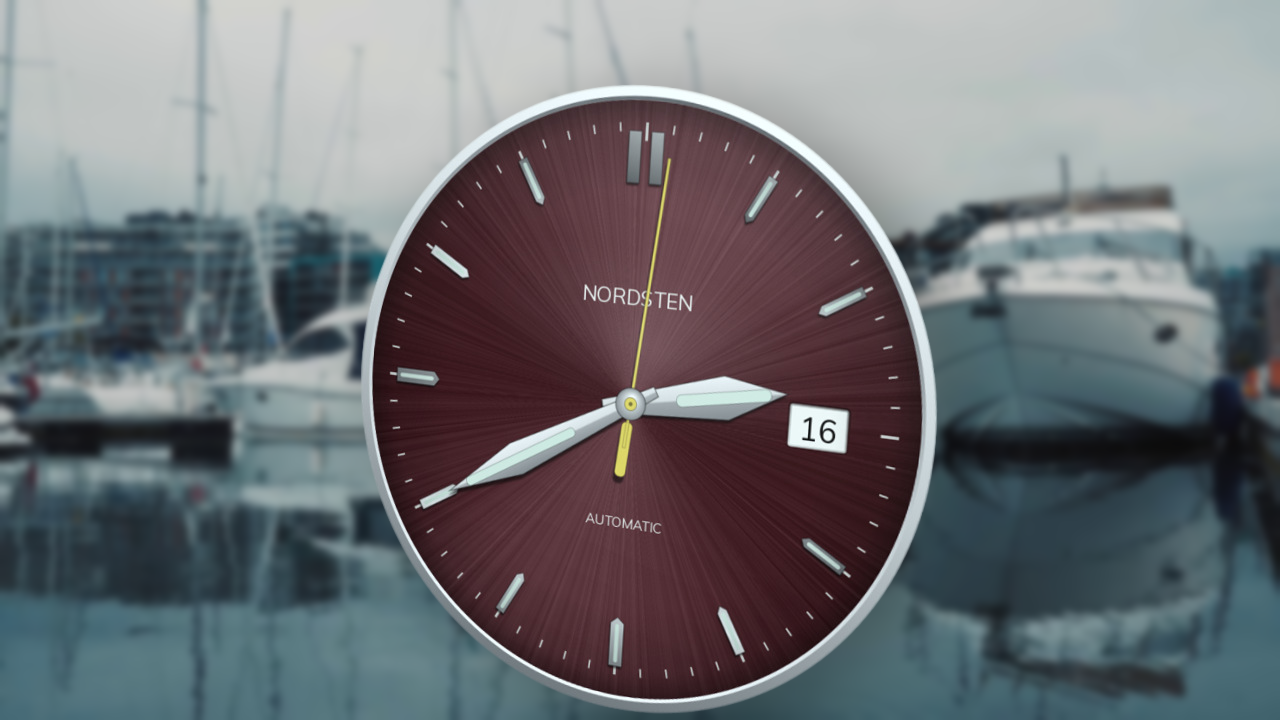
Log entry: 2:40:01
